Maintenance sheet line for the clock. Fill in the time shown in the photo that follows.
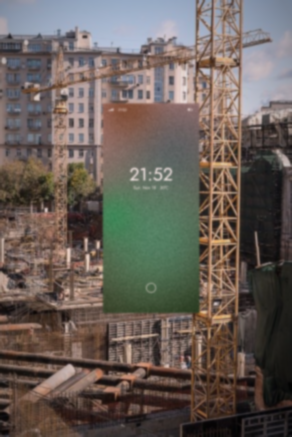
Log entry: 21:52
